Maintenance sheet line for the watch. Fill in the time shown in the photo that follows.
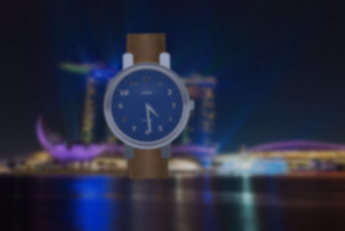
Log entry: 4:29
